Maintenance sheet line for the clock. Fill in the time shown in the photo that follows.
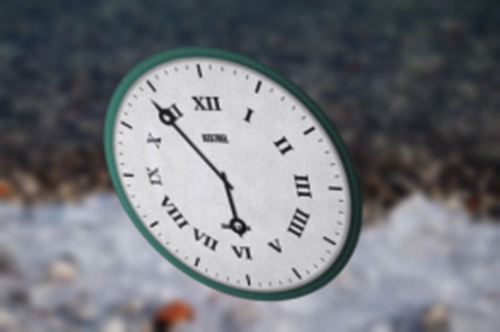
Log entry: 5:54
